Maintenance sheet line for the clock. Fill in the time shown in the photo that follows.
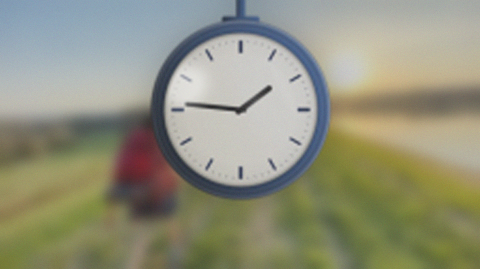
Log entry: 1:46
